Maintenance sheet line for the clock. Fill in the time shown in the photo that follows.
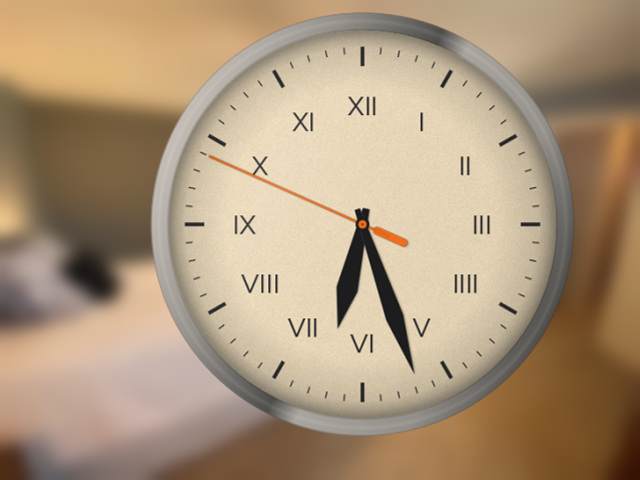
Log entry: 6:26:49
